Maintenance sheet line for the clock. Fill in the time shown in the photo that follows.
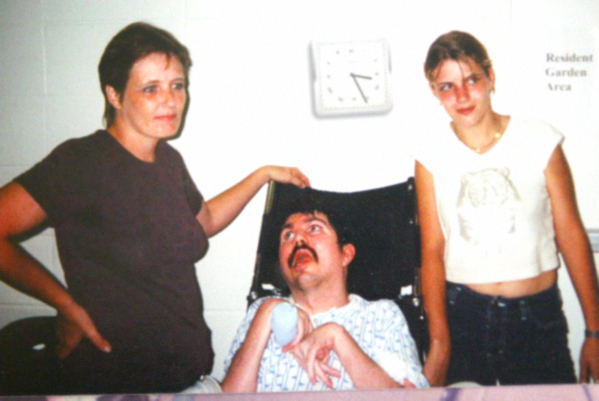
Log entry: 3:26
